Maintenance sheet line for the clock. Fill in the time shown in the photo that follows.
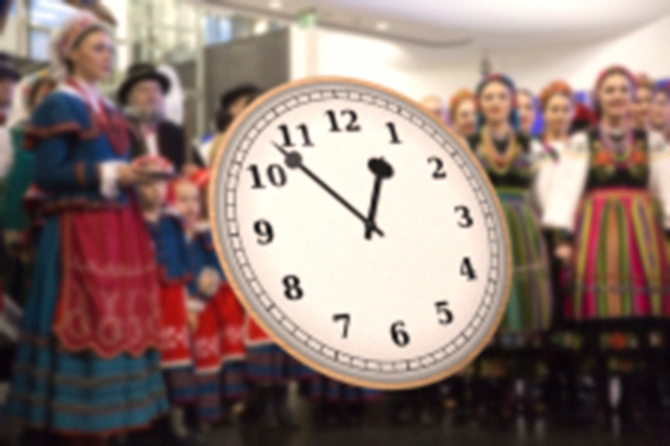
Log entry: 12:53
